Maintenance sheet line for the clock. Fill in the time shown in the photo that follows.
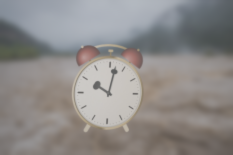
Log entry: 10:02
